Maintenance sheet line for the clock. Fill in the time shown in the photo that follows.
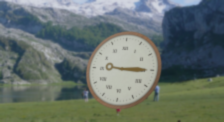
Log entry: 9:15
